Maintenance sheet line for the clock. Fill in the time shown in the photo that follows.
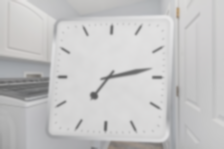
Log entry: 7:13
